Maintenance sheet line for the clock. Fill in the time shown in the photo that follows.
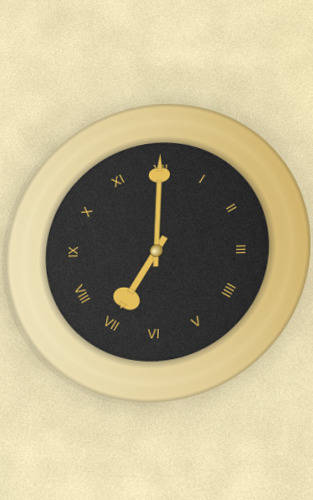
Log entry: 7:00
